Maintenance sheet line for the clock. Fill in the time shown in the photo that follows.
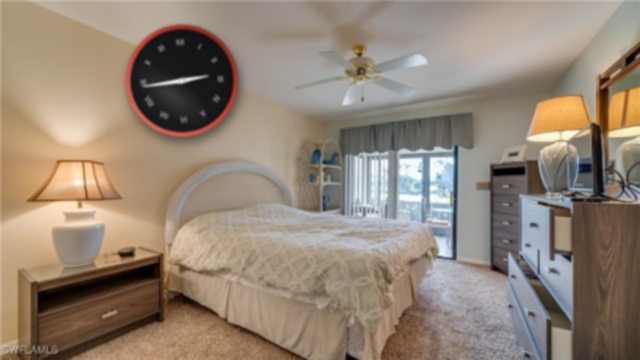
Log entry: 2:44
